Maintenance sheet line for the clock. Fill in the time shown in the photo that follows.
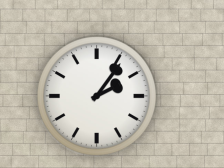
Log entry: 2:06
